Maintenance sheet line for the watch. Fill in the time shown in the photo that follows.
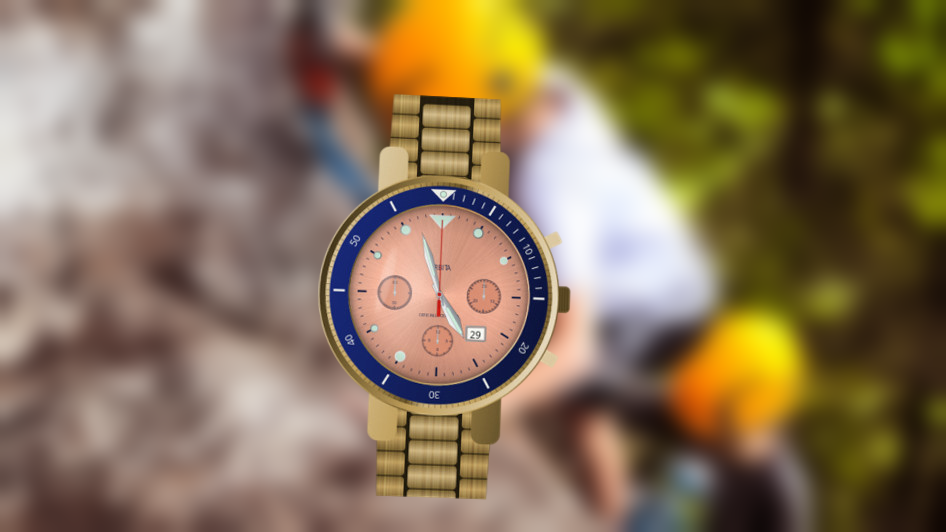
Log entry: 4:57
